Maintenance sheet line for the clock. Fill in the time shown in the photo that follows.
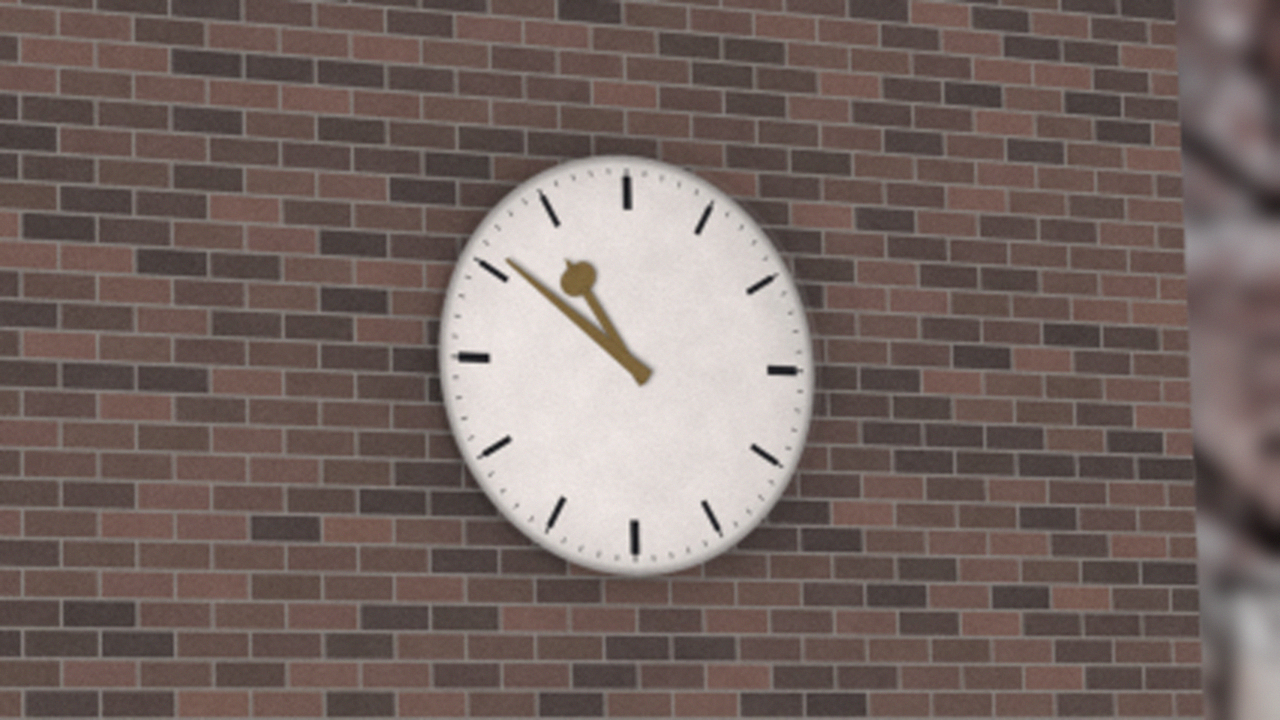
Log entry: 10:51
